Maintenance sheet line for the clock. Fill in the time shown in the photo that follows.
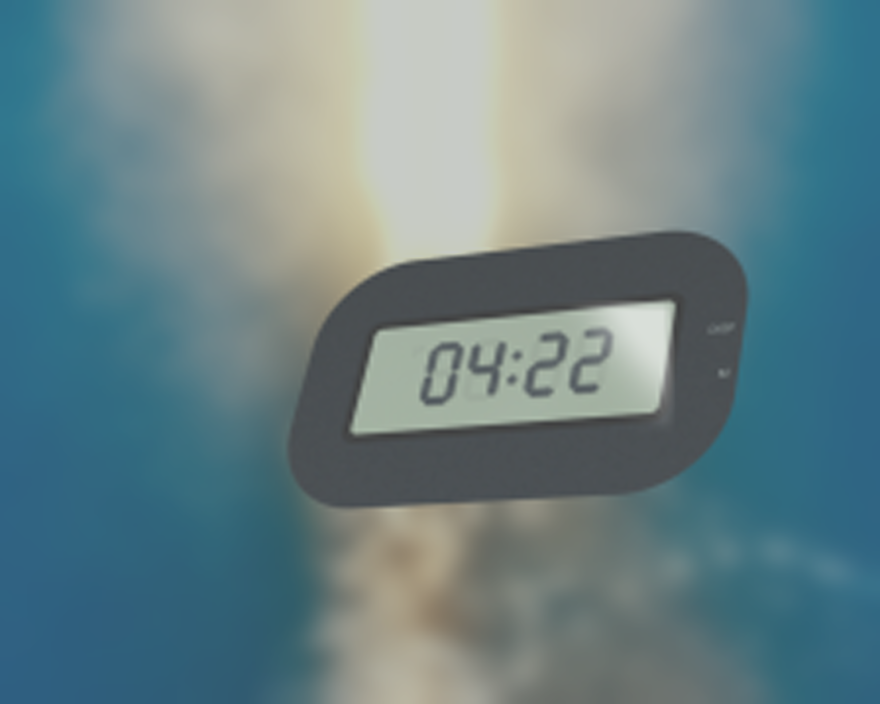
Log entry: 4:22
